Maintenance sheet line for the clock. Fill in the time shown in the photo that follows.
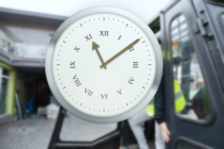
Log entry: 11:09
